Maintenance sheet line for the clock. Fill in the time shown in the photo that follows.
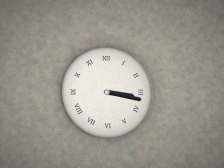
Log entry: 3:17
